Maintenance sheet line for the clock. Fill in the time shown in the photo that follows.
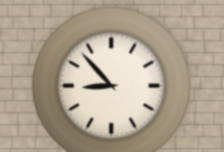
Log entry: 8:53
